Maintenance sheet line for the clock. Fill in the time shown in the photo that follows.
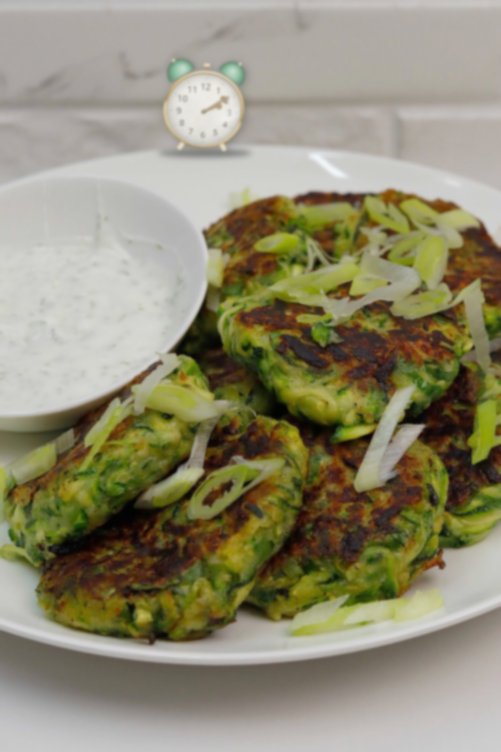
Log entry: 2:09
